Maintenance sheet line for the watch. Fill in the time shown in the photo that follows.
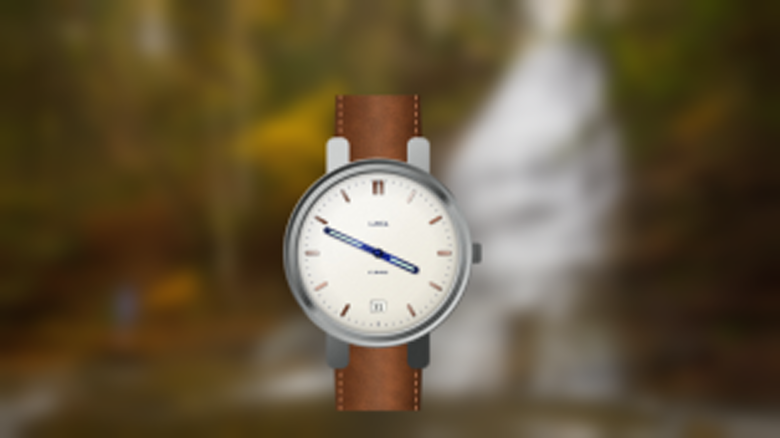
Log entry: 3:49
